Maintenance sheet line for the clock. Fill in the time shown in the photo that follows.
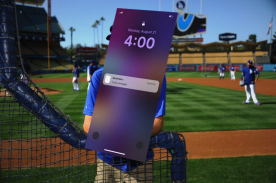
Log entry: 4:00
